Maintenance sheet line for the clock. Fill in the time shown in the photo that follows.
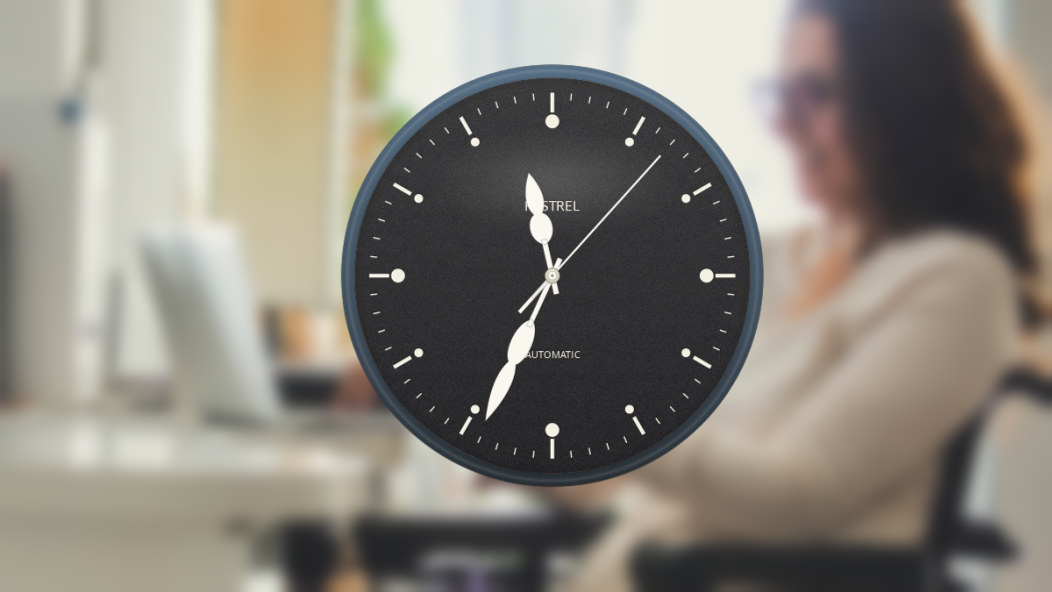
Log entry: 11:34:07
